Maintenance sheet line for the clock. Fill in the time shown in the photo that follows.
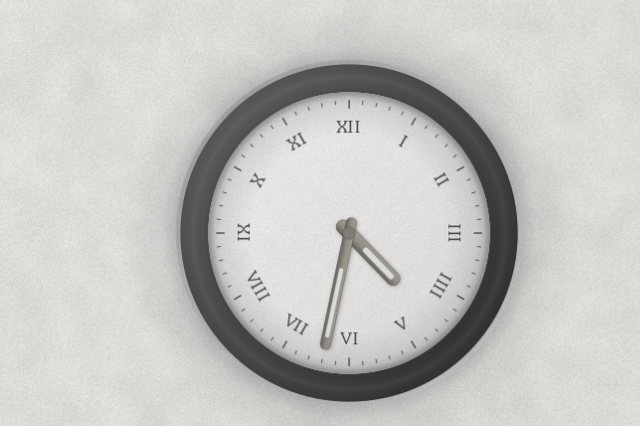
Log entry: 4:32
